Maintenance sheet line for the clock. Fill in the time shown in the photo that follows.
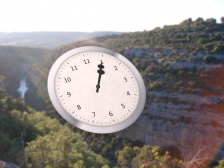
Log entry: 1:05
